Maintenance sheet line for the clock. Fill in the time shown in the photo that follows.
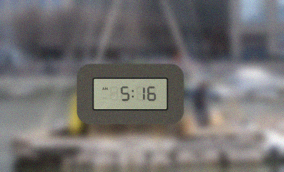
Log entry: 5:16
